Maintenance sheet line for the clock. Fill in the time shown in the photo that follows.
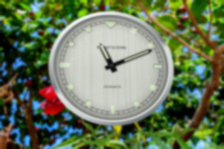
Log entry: 11:11
